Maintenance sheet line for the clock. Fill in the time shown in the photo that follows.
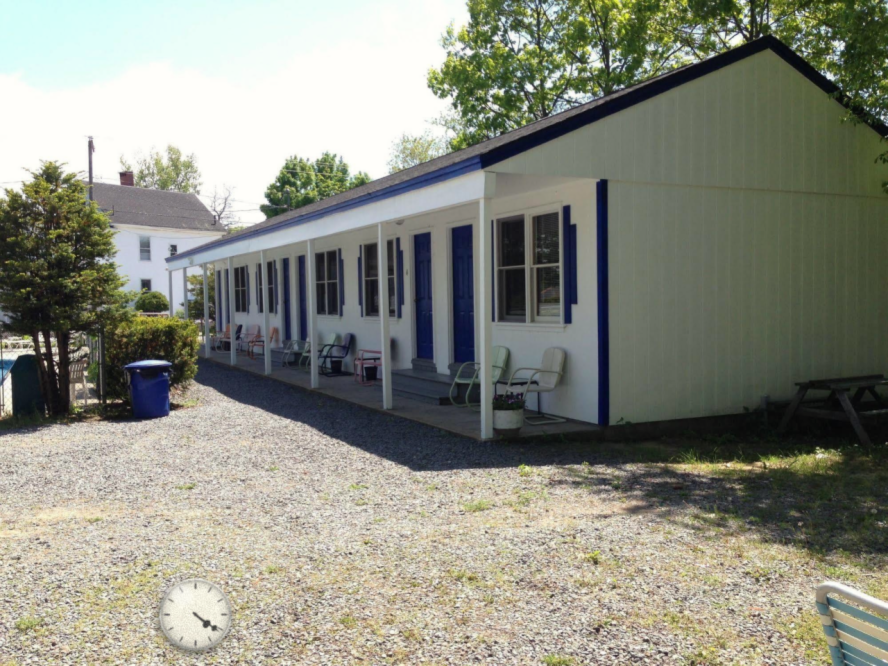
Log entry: 4:21
